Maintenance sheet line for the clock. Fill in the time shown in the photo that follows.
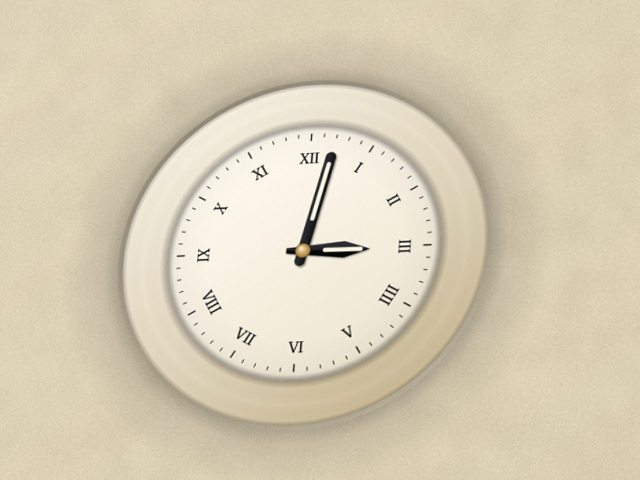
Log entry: 3:02
